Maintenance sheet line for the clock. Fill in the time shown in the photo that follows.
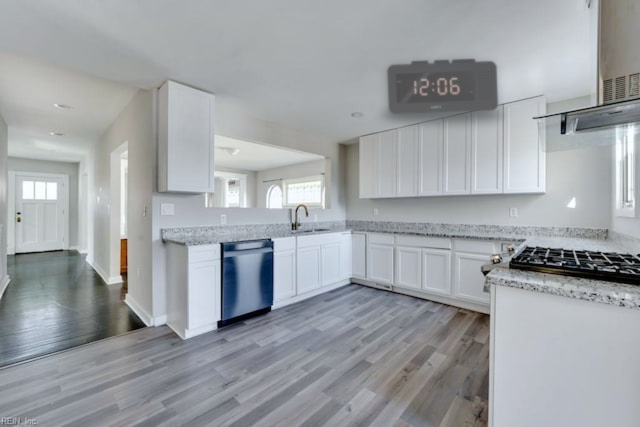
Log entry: 12:06
